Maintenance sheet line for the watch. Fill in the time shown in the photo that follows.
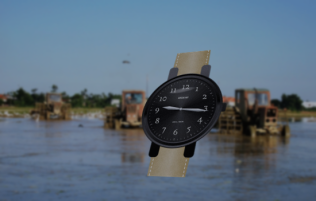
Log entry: 9:16
